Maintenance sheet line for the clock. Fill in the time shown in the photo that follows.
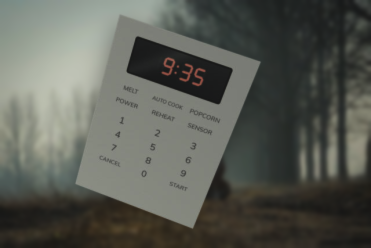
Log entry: 9:35
